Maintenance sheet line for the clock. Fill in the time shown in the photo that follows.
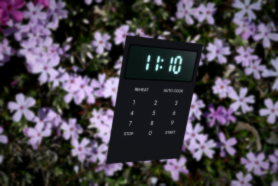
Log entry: 11:10
